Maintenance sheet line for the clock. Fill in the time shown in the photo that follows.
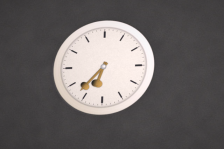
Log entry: 6:37
